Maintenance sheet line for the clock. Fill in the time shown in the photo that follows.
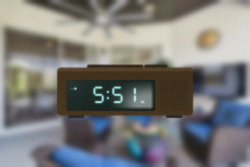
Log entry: 5:51
